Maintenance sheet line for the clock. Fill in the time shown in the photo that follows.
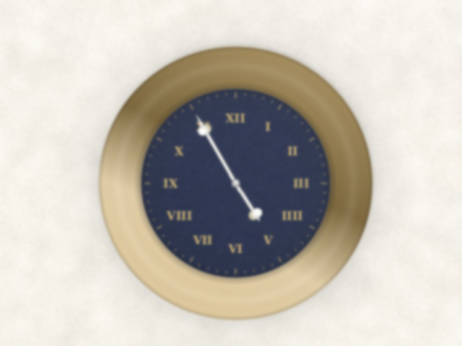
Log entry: 4:55
